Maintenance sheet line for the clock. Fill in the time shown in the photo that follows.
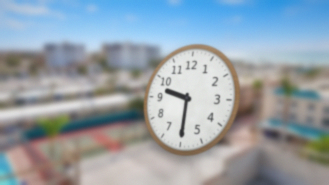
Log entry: 9:30
